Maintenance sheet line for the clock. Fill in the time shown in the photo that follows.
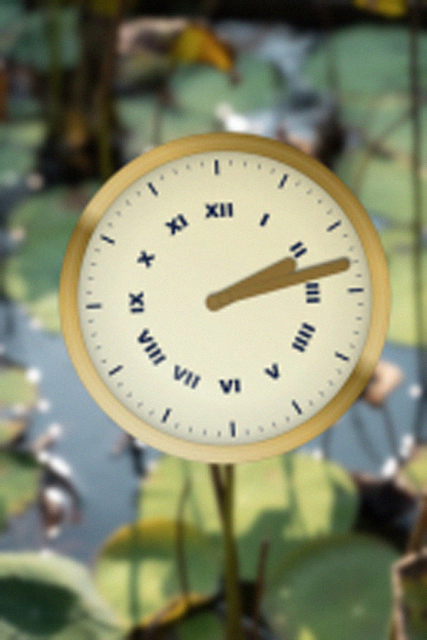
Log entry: 2:13
